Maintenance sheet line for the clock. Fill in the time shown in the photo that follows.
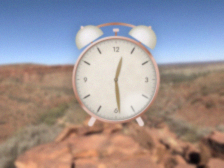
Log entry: 12:29
